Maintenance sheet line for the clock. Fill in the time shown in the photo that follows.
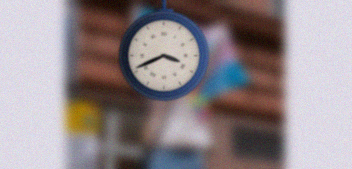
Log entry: 3:41
